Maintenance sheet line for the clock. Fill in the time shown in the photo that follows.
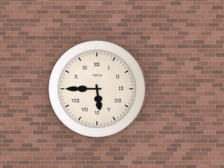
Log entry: 5:45
